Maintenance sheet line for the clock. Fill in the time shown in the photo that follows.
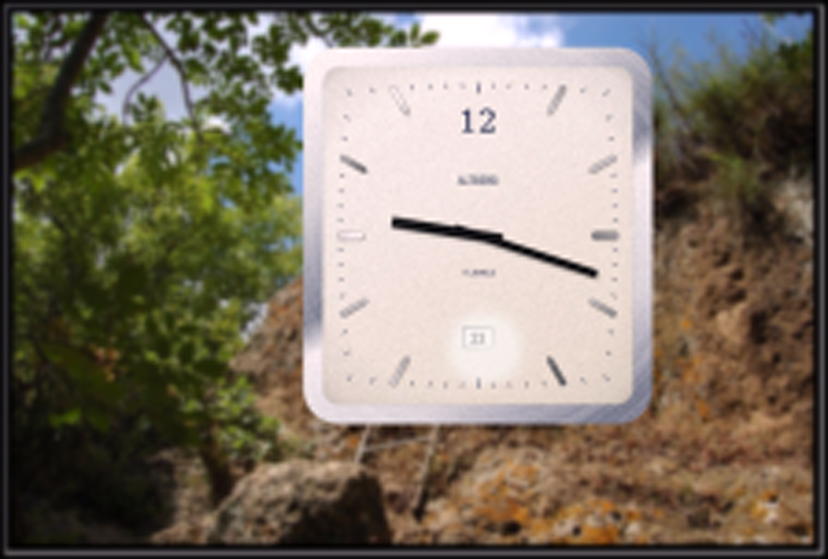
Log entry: 9:18
